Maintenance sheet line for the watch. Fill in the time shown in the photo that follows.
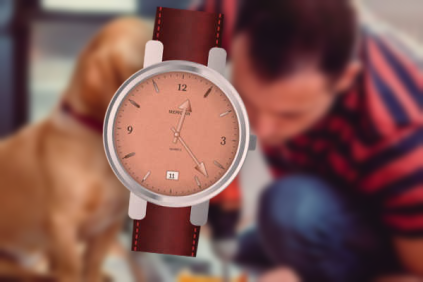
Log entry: 12:23
